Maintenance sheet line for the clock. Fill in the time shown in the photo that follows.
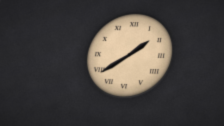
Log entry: 1:39
